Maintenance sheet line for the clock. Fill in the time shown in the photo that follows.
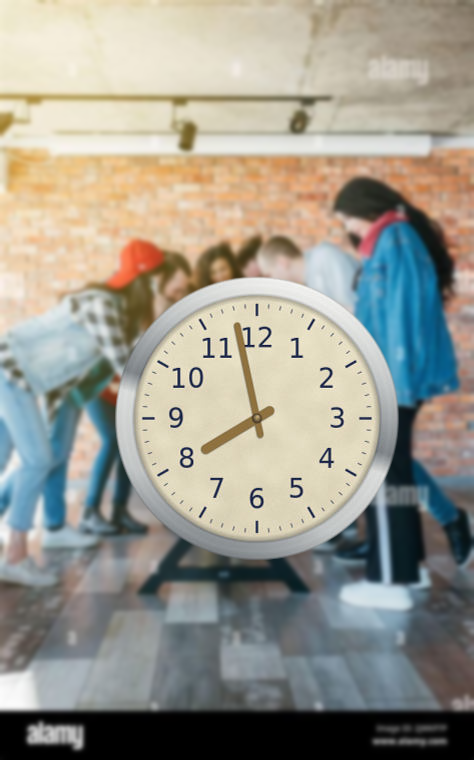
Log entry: 7:58
